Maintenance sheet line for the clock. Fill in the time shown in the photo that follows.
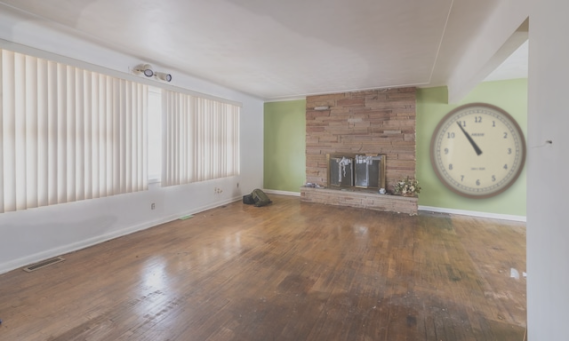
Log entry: 10:54
